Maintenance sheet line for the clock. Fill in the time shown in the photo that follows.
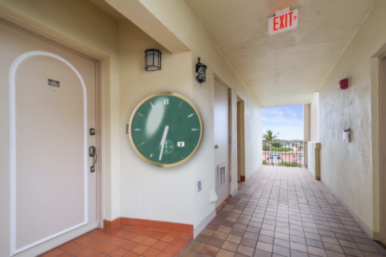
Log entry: 6:32
